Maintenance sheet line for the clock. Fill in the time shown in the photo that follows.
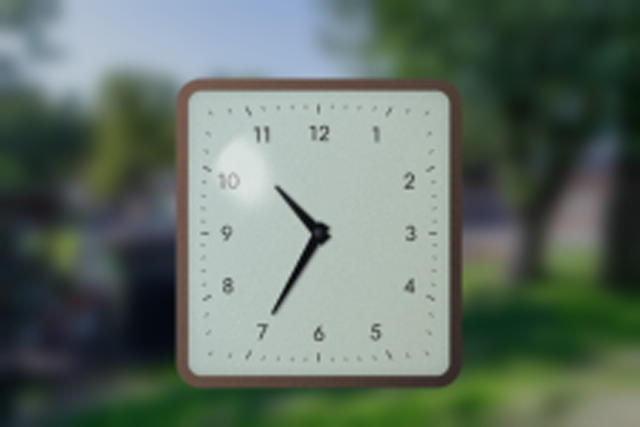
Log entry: 10:35
